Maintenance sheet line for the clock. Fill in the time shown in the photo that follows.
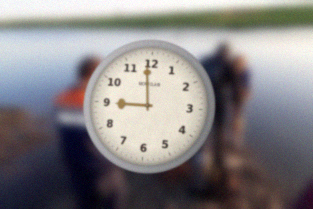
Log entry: 8:59
